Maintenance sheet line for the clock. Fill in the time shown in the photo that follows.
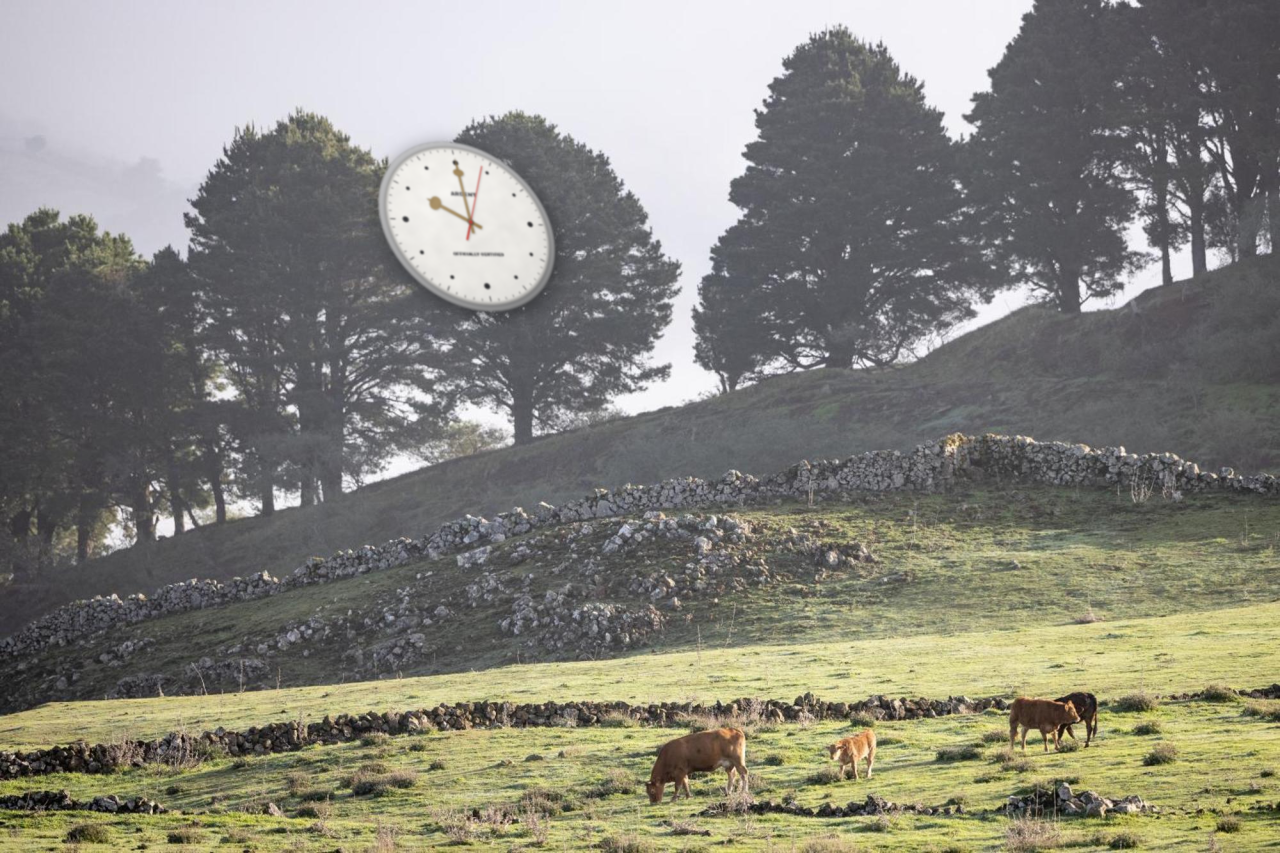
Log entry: 10:00:04
